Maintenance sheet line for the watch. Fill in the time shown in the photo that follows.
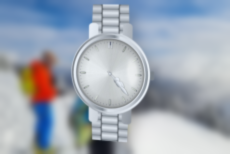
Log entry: 4:23
